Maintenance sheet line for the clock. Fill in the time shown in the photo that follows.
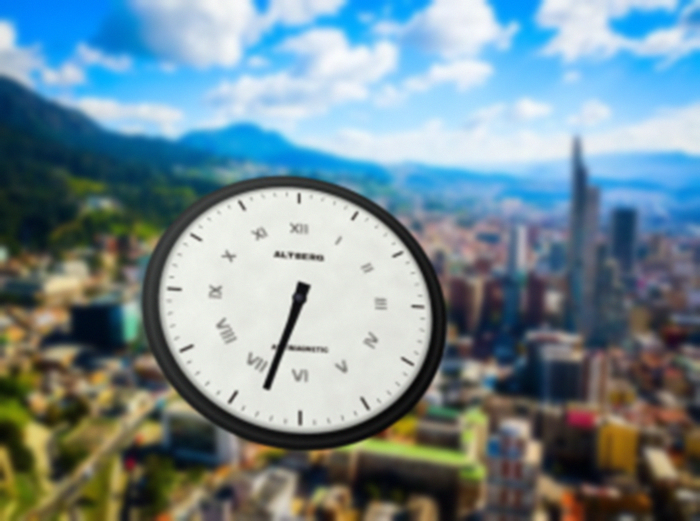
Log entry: 6:33
